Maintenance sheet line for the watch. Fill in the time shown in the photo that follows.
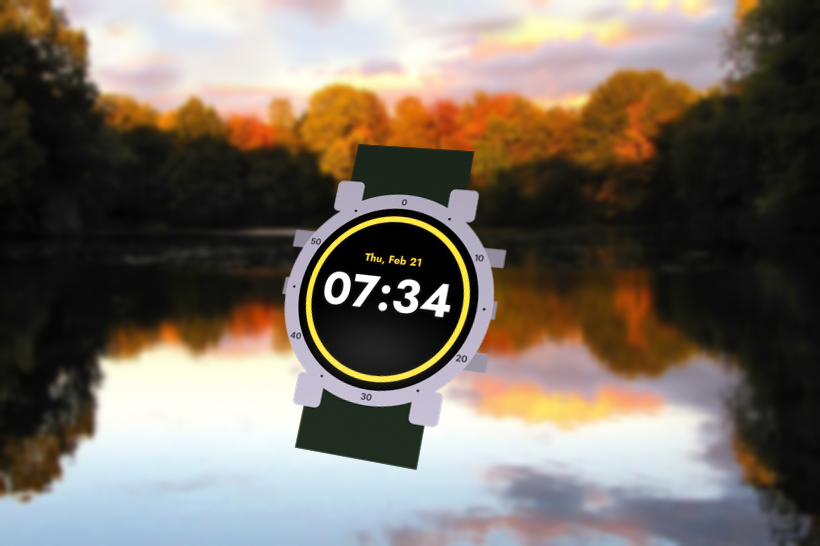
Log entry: 7:34
